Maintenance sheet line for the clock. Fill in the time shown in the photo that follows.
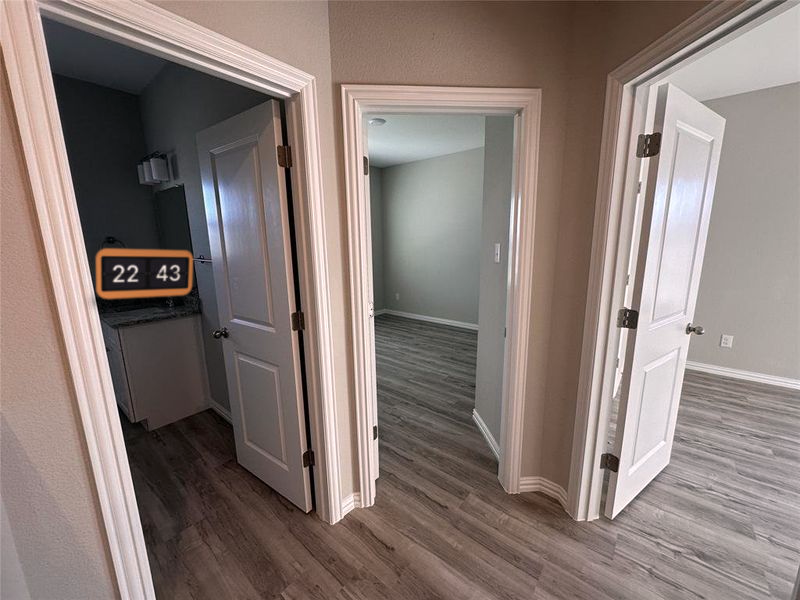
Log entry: 22:43
